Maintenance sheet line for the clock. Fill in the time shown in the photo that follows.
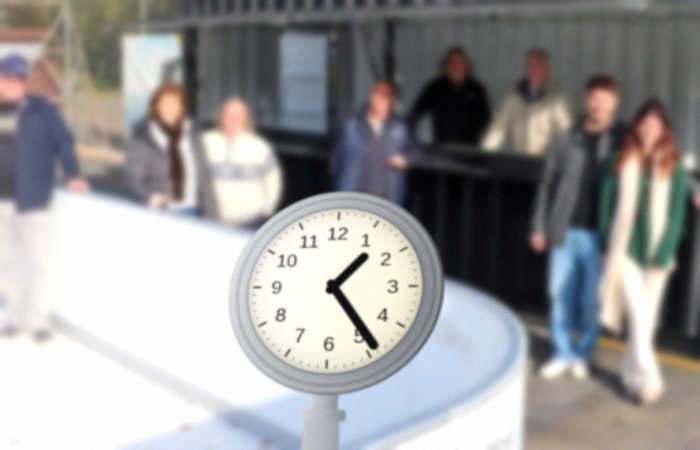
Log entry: 1:24
